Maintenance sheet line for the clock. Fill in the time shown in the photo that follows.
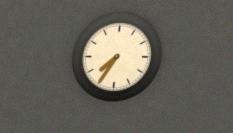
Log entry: 7:35
